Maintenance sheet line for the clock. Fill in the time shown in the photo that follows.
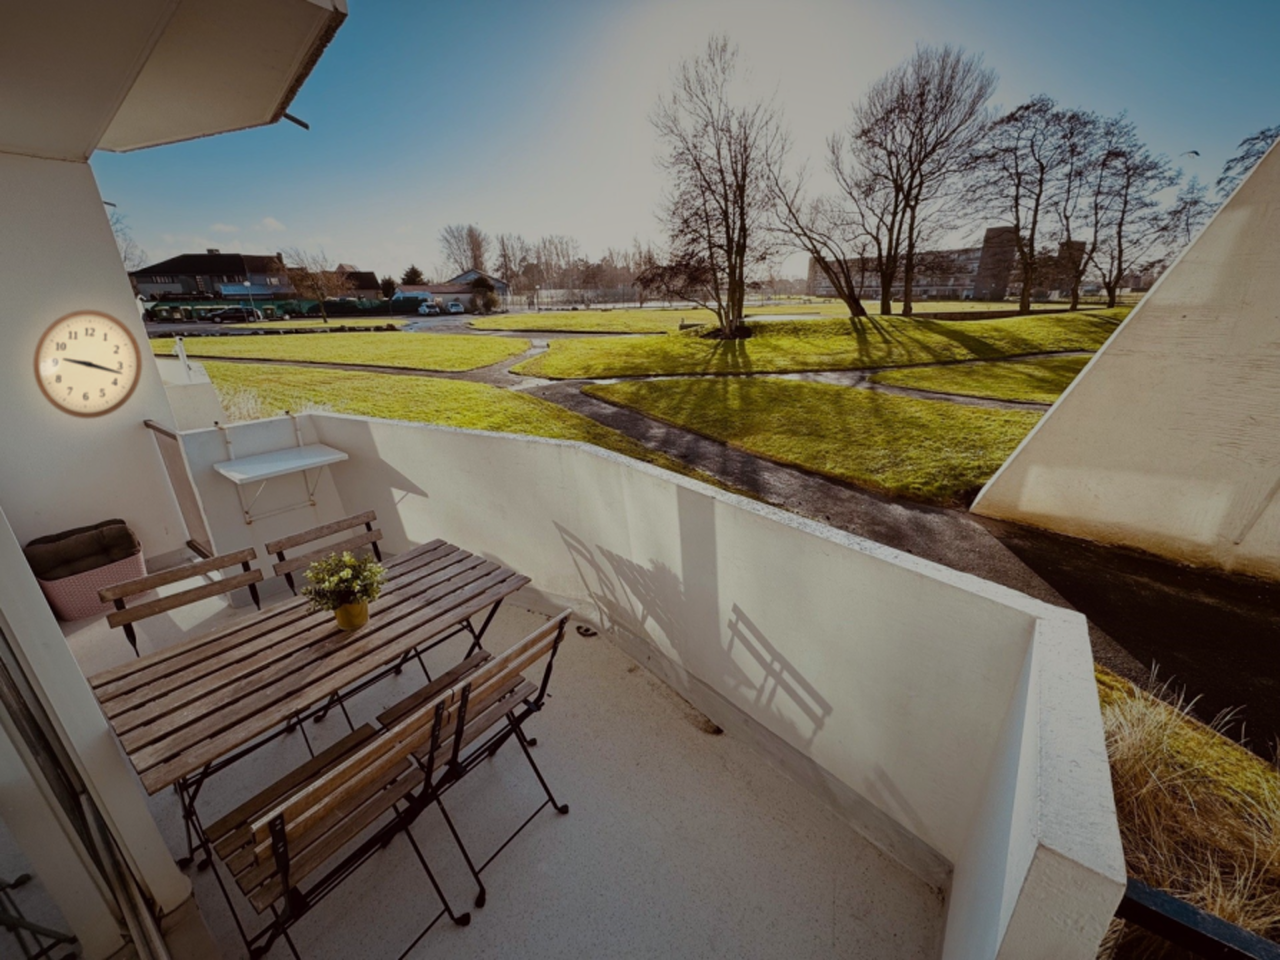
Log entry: 9:17
